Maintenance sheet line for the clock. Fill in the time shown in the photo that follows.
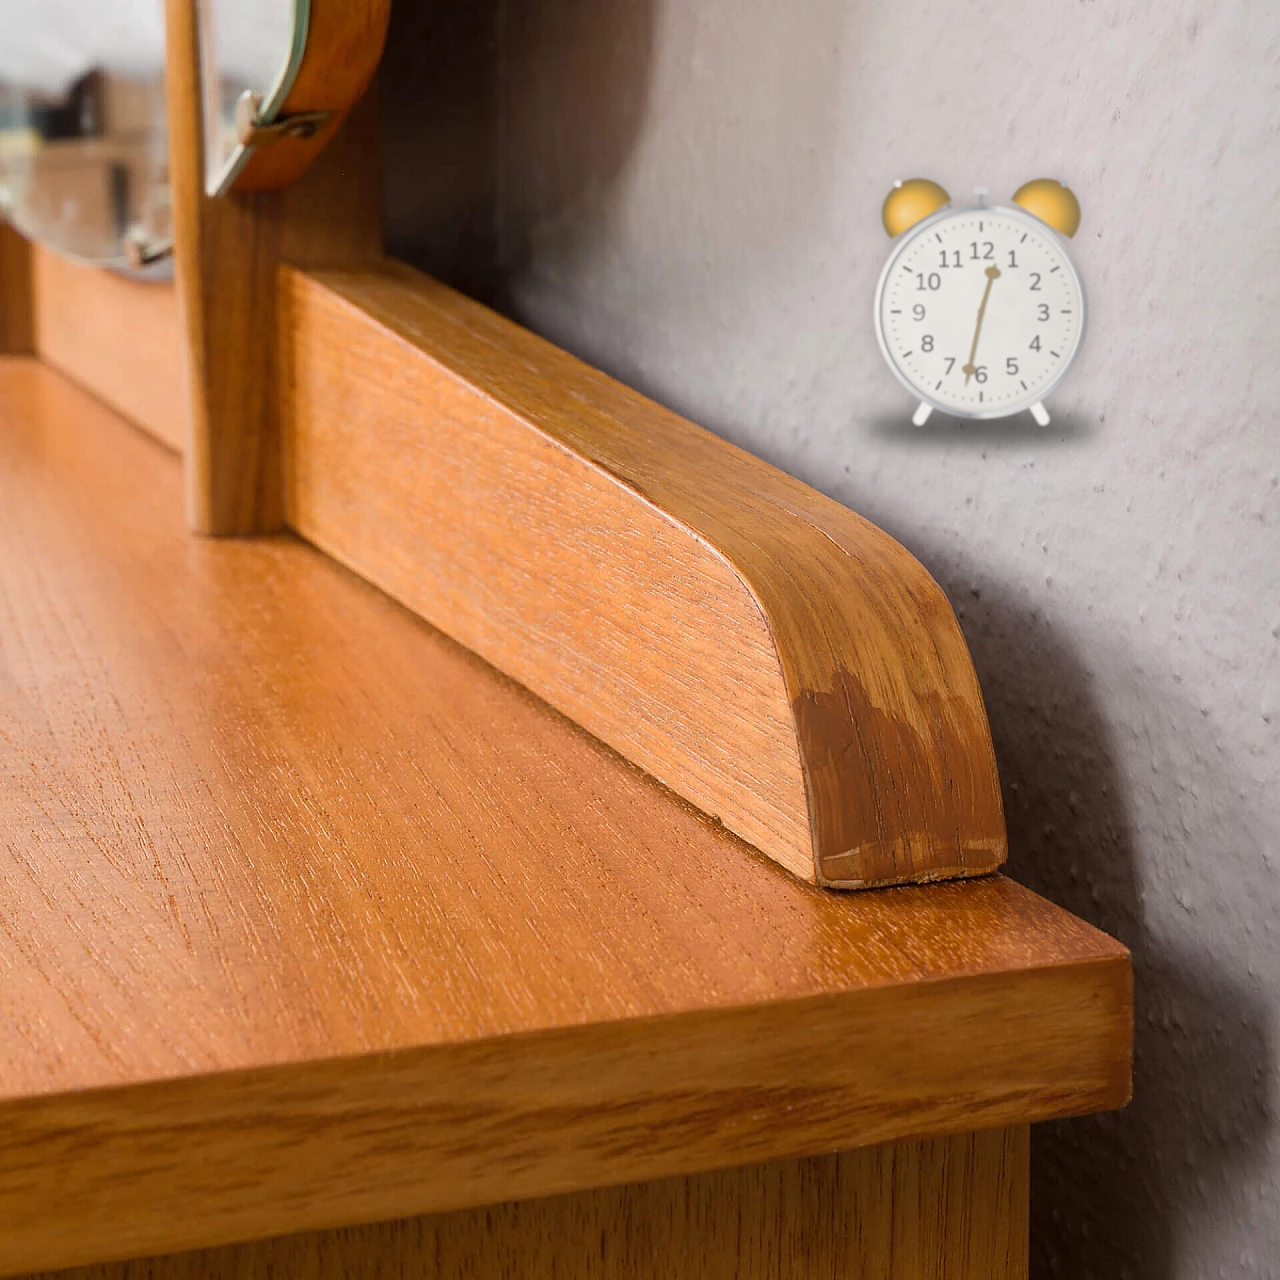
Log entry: 12:32
